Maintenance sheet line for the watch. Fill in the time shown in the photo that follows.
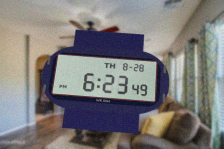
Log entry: 6:23:49
